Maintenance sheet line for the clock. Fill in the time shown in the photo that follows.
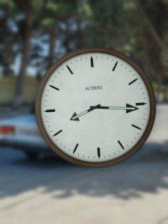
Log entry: 8:16
